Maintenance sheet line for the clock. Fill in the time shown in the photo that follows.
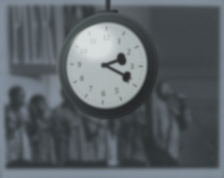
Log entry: 2:19
